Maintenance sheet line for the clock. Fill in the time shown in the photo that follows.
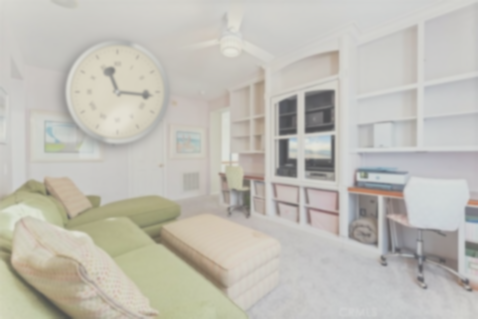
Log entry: 11:16
